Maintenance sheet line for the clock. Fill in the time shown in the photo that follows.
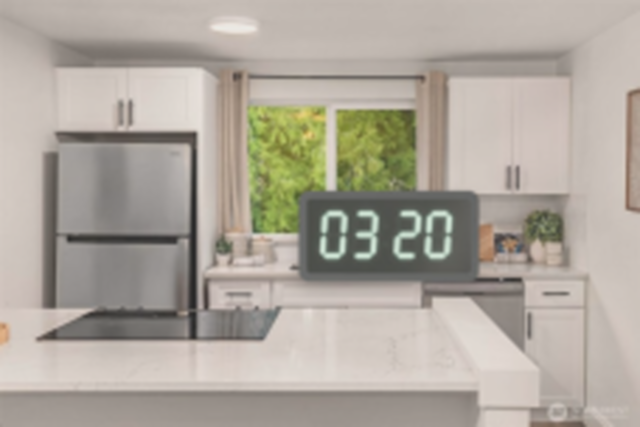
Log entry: 3:20
